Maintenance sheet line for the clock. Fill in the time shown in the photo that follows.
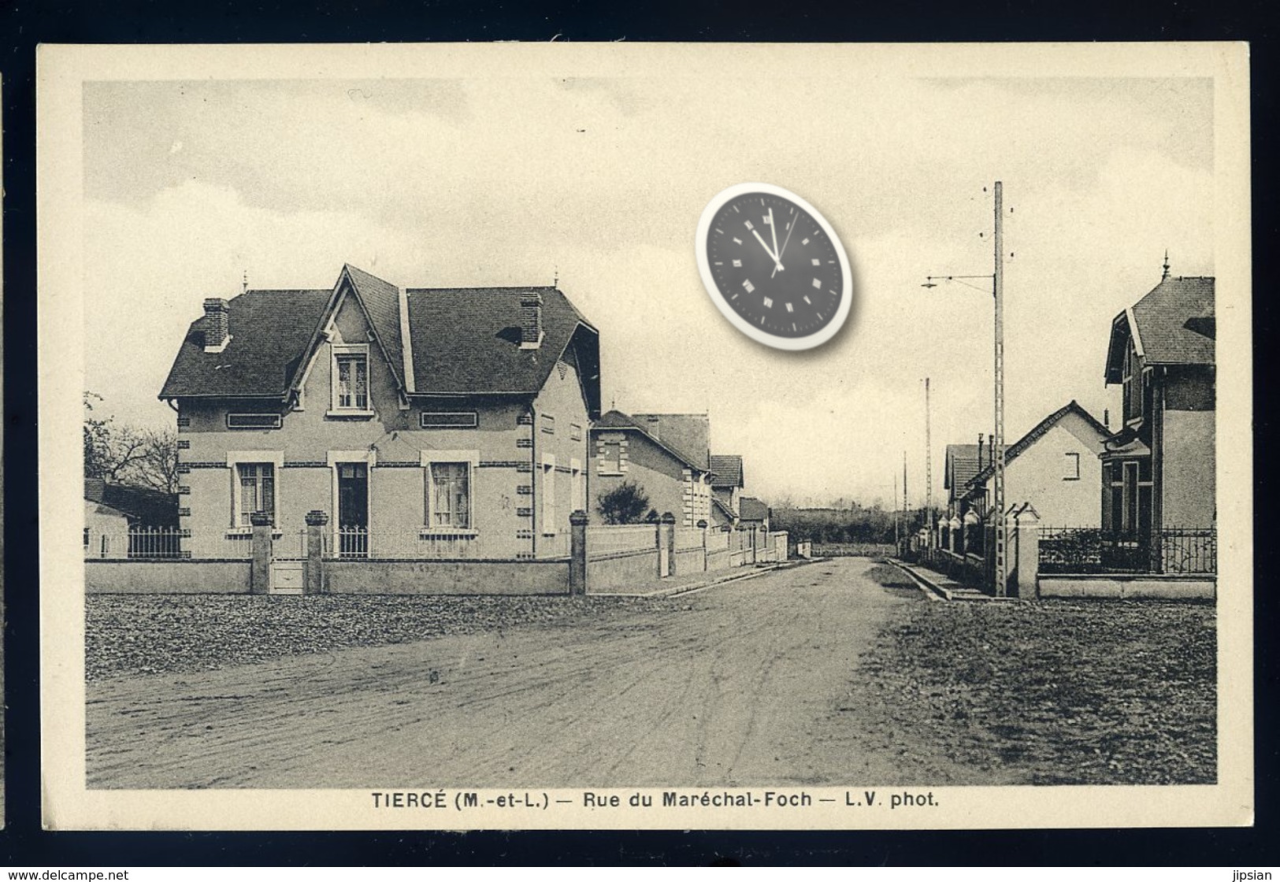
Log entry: 11:01:06
